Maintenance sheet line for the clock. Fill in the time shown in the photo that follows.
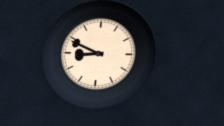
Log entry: 8:49
